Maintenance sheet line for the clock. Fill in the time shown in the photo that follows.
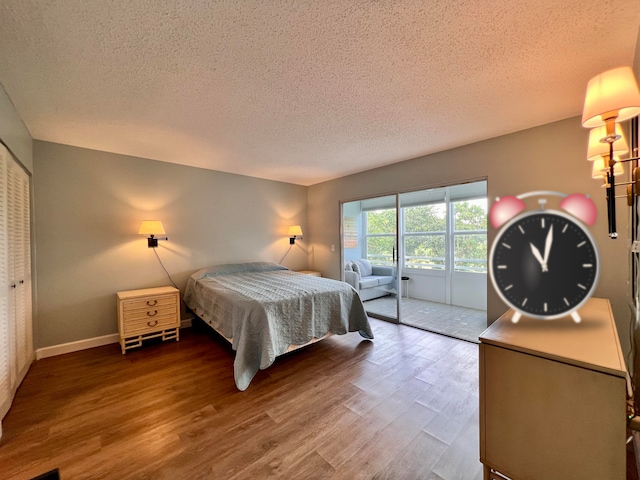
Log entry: 11:02
